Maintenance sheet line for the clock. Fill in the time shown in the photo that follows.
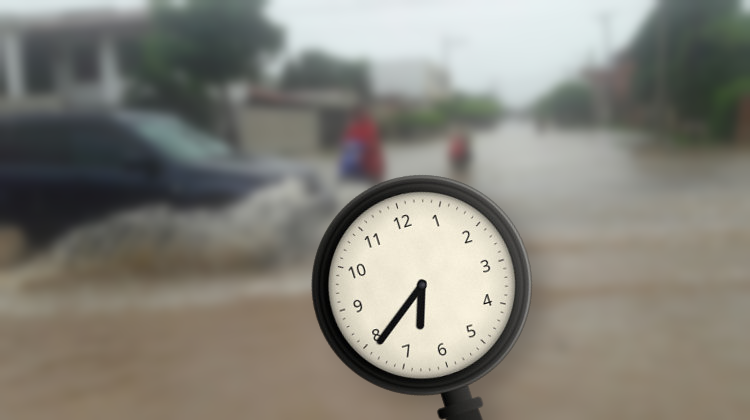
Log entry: 6:39
